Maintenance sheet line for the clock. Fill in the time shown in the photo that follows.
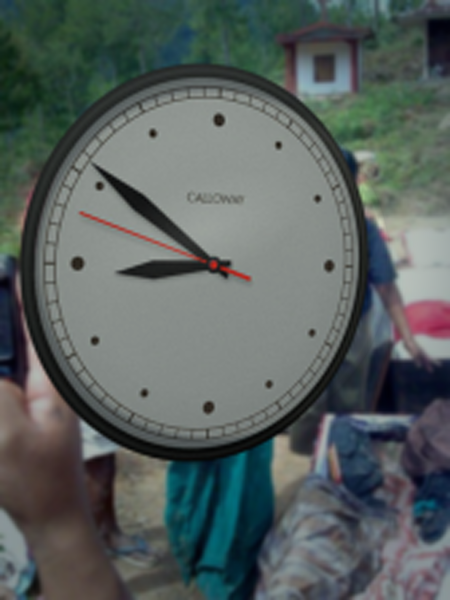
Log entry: 8:50:48
